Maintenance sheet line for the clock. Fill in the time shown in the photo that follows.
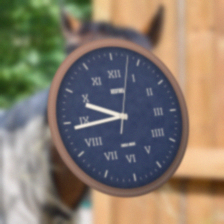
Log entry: 9:44:03
